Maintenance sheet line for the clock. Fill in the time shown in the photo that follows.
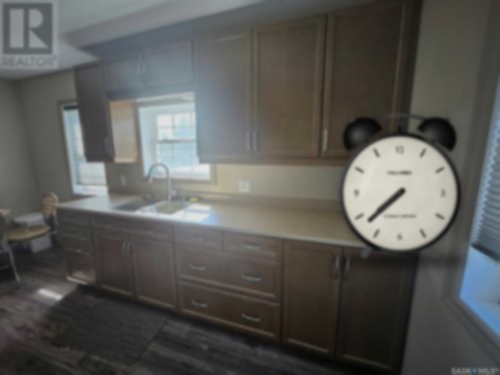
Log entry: 7:38
